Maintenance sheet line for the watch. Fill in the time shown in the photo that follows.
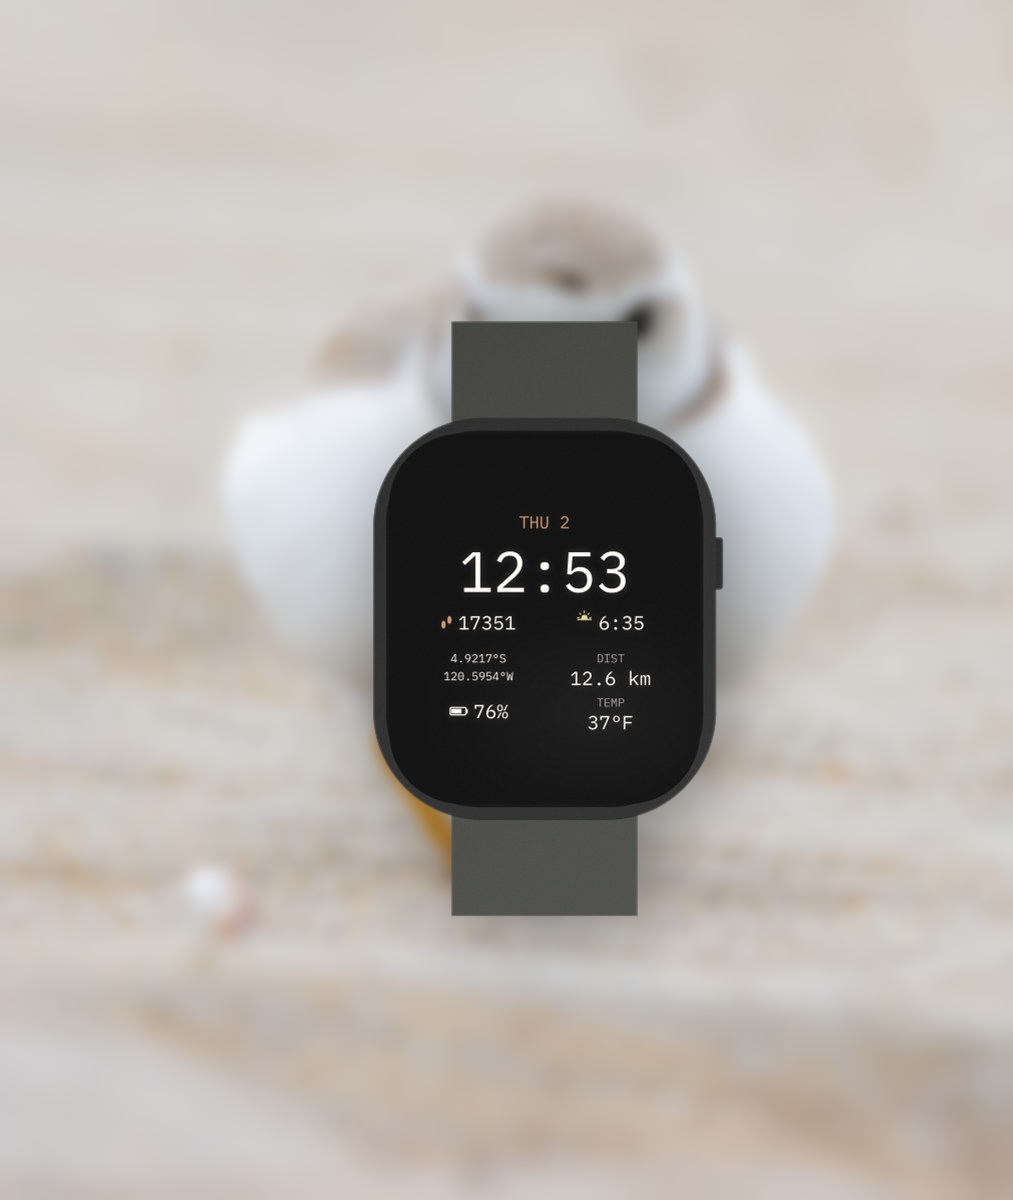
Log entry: 12:53
